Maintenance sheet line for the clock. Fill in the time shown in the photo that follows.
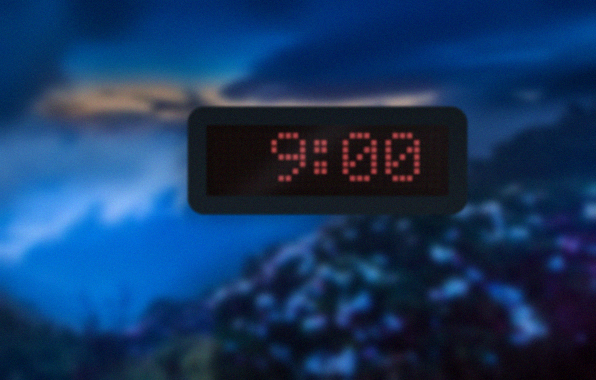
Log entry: 9:00
